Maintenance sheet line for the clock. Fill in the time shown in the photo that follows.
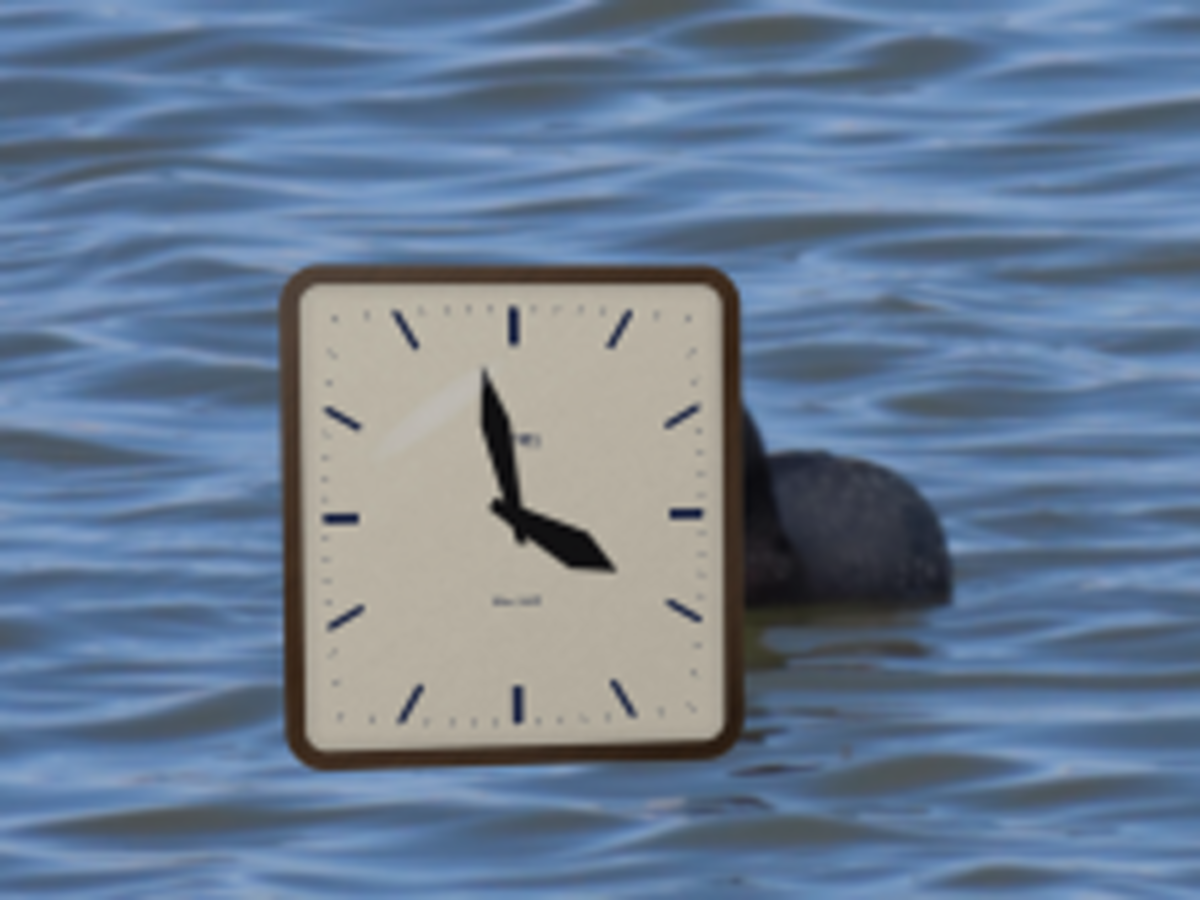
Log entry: 3:58
